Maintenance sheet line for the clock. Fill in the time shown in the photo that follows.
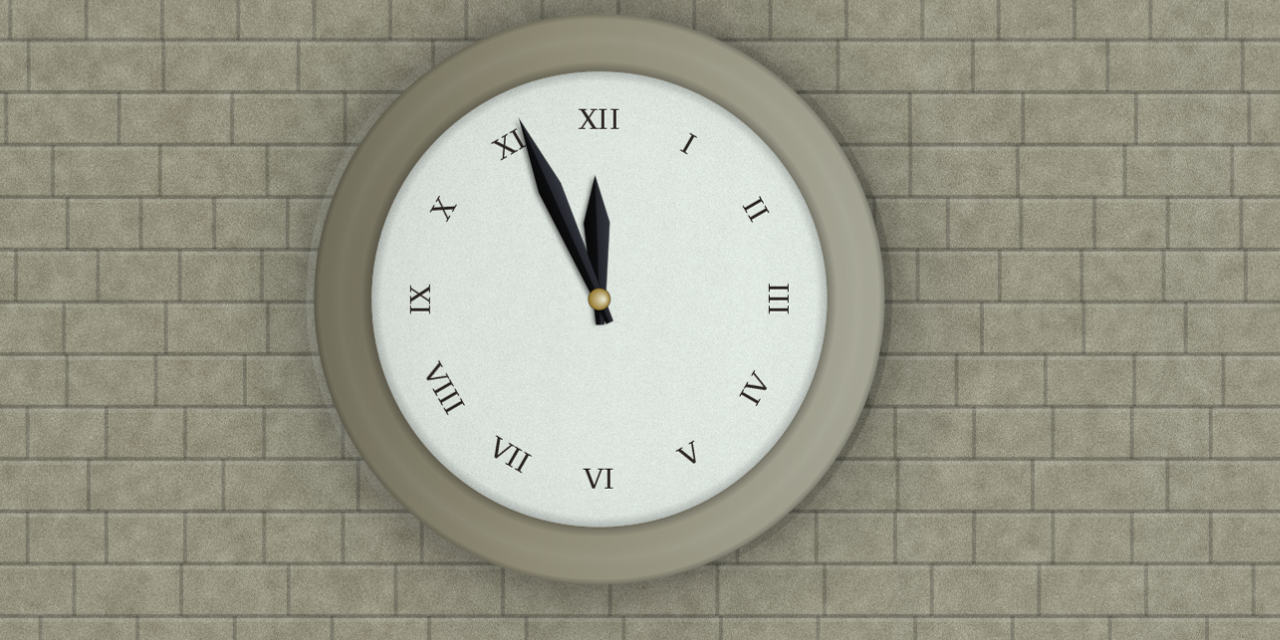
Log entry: 11:56
